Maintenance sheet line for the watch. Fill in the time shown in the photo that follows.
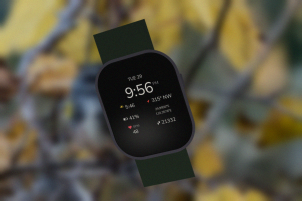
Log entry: 9:56
